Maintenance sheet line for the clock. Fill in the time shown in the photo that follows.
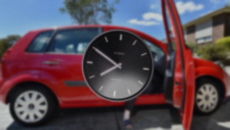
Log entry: 7:50
